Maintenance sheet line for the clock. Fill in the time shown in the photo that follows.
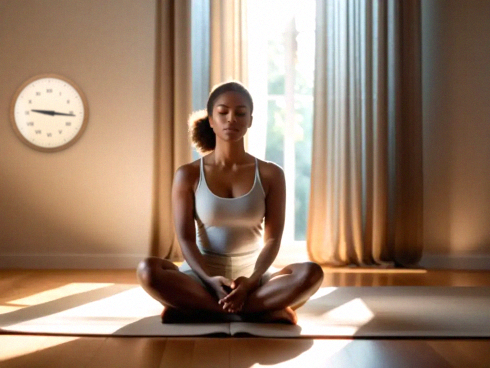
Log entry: 9:16
